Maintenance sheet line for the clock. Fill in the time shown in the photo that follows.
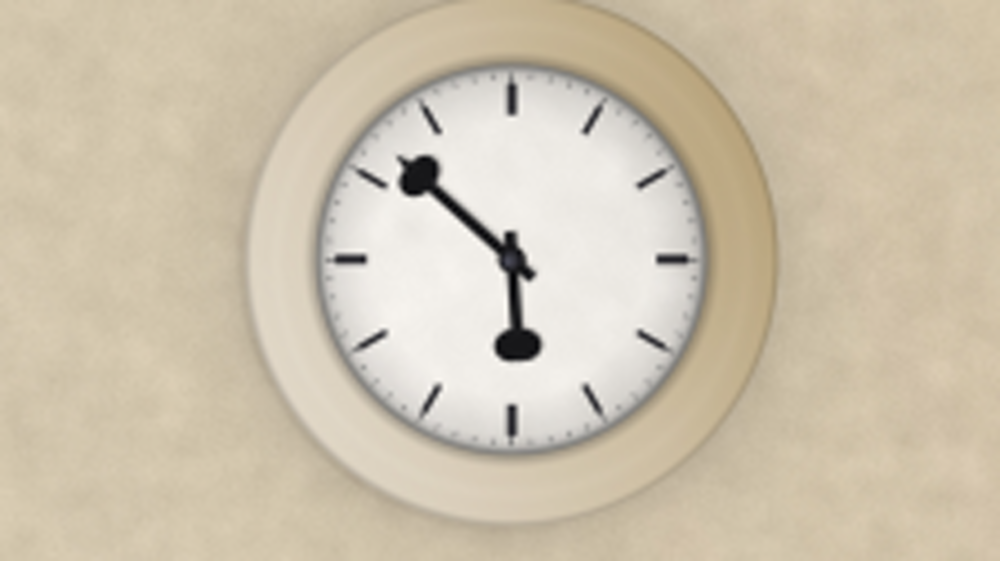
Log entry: 5:52
